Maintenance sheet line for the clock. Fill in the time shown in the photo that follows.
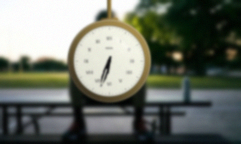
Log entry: 6:33
